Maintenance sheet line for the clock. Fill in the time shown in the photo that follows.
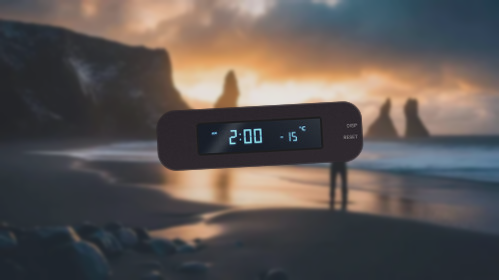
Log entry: 2:00
